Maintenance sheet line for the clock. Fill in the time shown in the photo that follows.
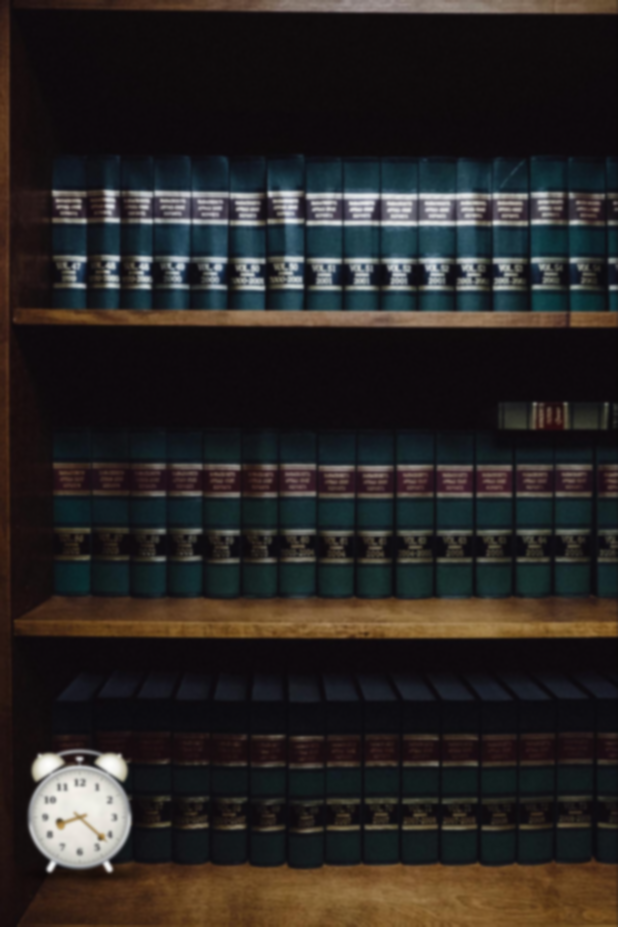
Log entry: 8:22
